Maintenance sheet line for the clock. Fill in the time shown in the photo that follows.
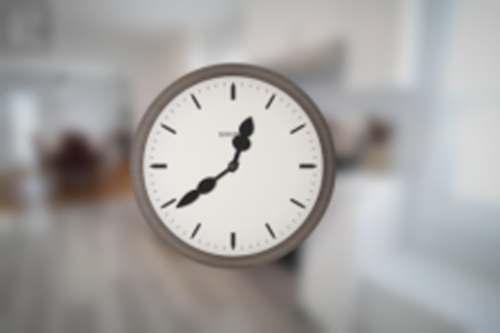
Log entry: 12:39
